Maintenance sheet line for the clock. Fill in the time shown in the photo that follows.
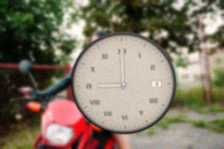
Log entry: 9:00
